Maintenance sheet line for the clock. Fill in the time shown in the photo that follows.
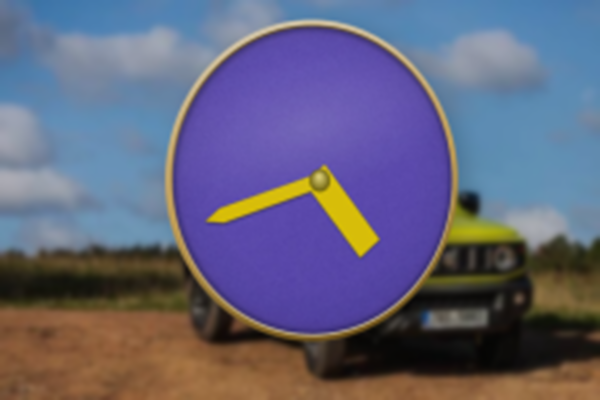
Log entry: 4:42
